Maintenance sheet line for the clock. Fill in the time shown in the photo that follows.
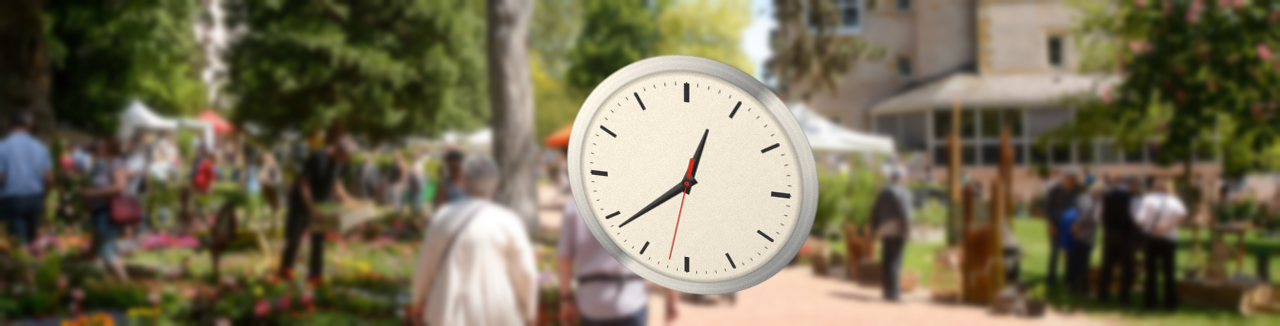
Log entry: 12:38:32
